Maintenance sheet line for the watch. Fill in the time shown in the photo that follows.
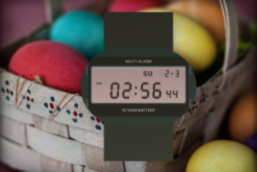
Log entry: 2:56:44
